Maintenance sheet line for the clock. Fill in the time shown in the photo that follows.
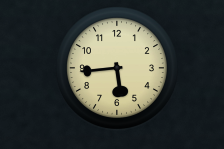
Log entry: 5:44
